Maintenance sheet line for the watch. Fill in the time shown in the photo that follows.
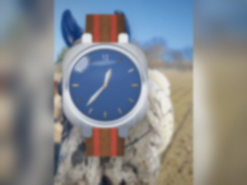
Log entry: 12:37
